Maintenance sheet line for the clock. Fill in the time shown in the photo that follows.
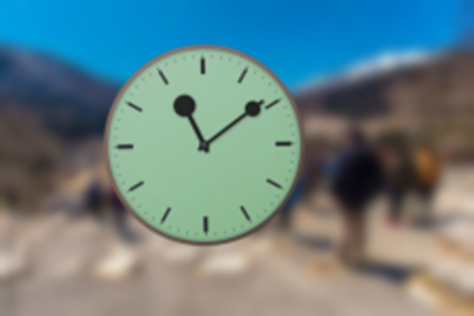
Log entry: 11:09
